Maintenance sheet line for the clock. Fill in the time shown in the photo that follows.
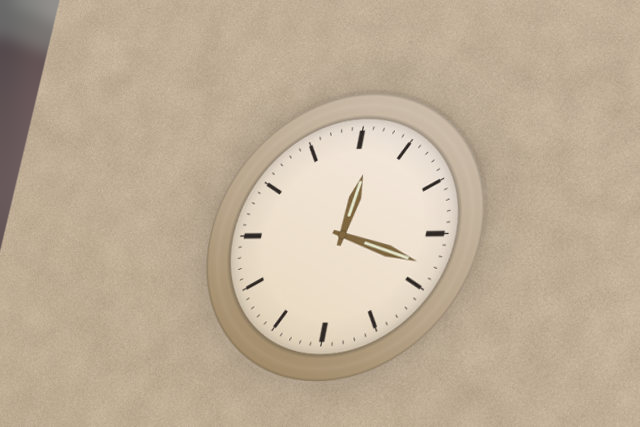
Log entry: 12:18
